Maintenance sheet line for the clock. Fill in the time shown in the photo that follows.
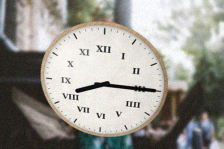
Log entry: 8:15
